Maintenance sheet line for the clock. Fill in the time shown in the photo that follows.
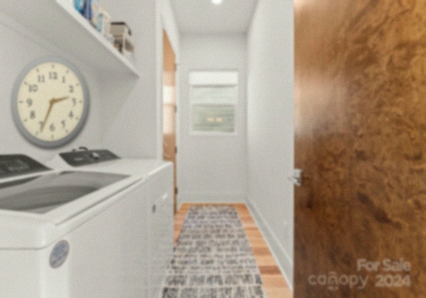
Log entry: 2:34
